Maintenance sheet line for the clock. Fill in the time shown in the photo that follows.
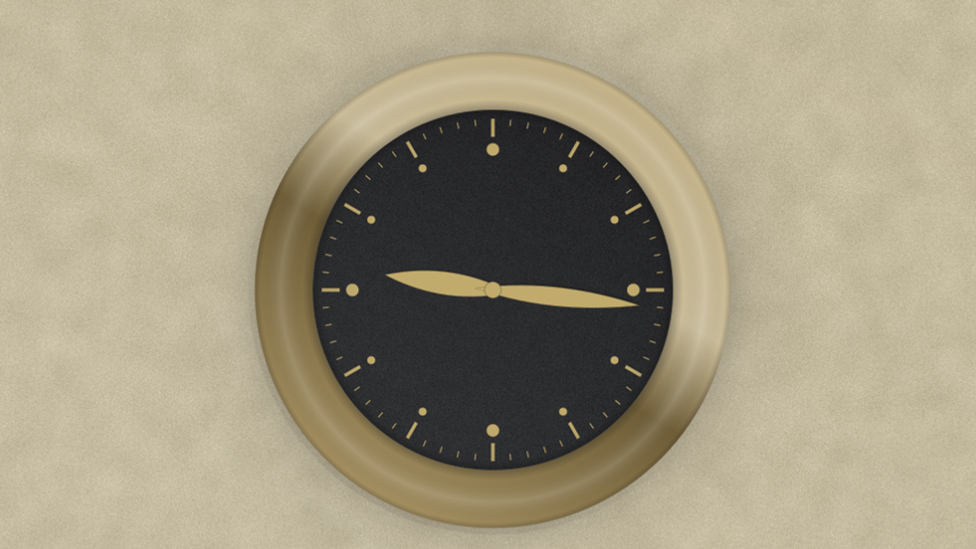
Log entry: 9:16
